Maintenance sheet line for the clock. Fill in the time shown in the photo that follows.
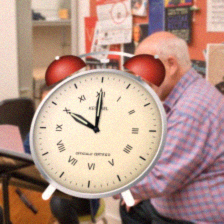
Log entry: 10:00
